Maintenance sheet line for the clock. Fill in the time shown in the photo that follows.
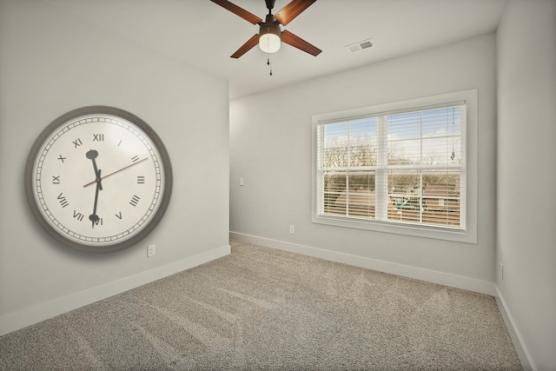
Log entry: 11:31:11
